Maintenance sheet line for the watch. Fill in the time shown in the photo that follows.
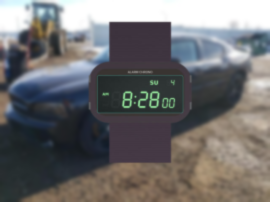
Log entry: 8:28:00
